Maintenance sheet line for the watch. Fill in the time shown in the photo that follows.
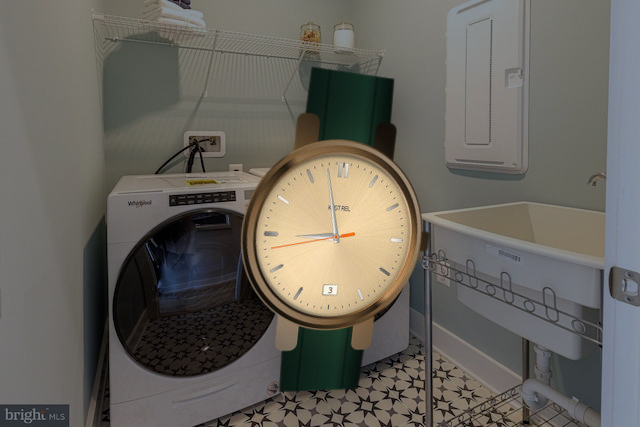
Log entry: 8:57:43
